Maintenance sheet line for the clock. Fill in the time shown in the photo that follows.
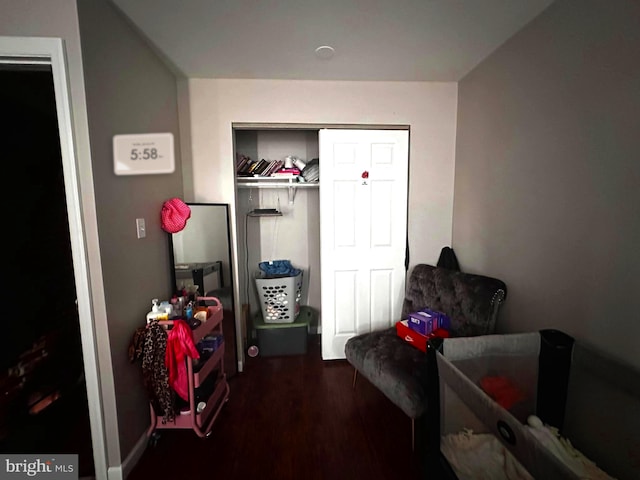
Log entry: 5:58
